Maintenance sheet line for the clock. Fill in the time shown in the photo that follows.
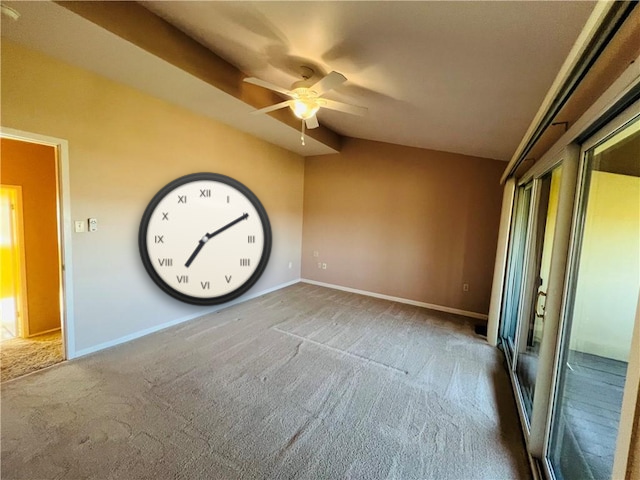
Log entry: 7:10
